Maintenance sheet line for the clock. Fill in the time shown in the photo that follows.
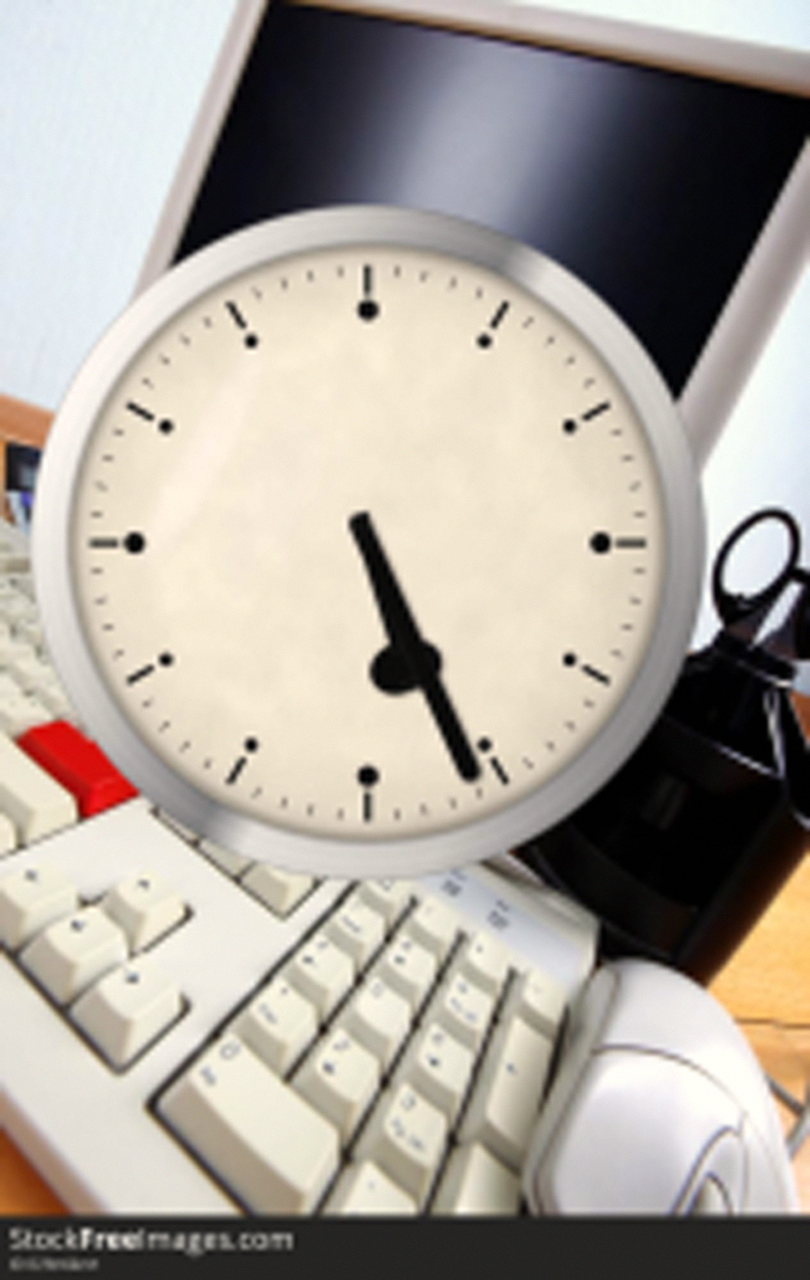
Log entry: 5:26
